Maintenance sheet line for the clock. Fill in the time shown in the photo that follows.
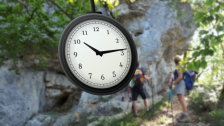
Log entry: 10:14
